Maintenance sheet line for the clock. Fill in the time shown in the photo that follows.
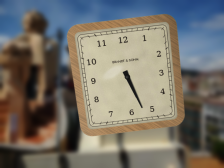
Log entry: 5:27
